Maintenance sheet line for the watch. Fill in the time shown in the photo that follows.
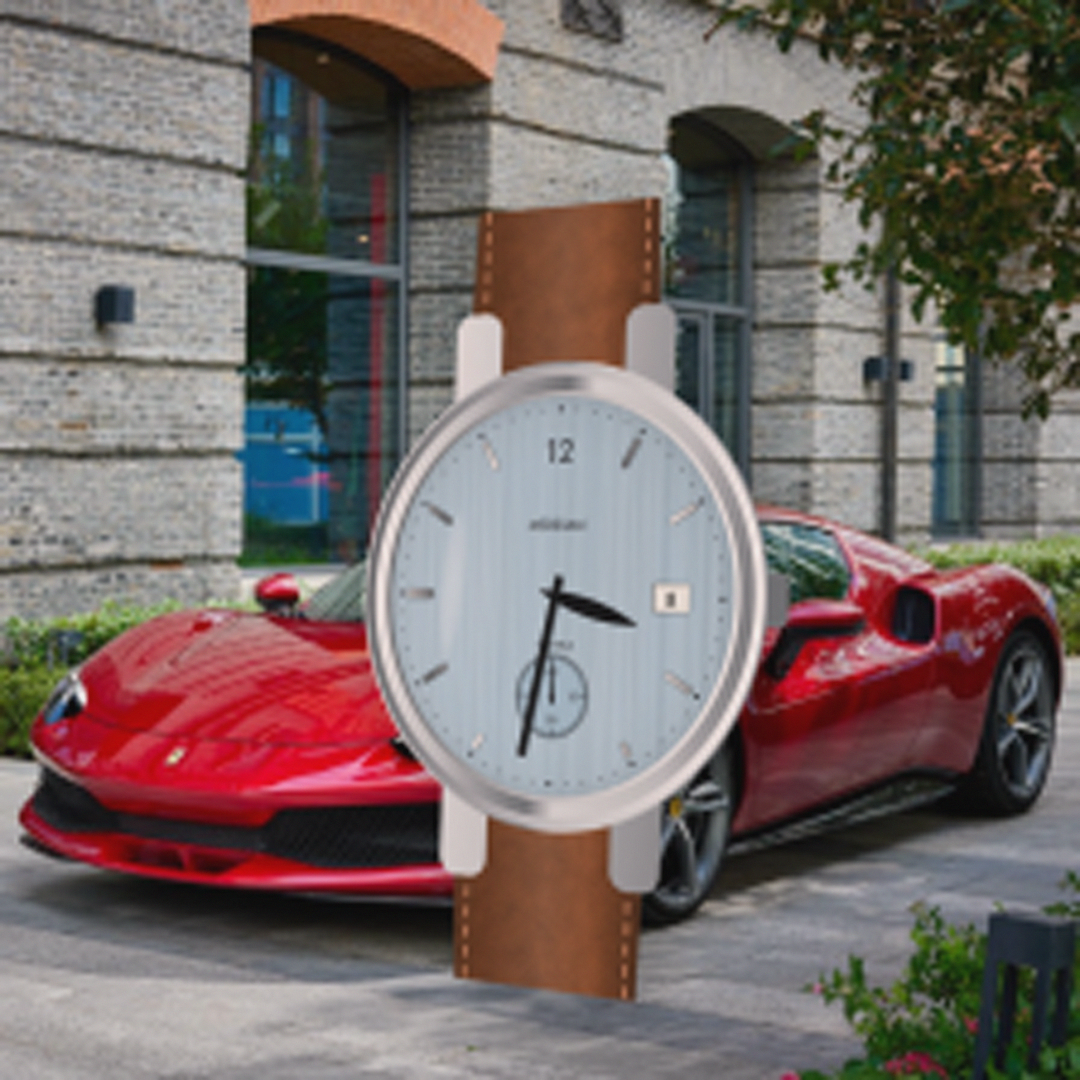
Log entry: 3:32
